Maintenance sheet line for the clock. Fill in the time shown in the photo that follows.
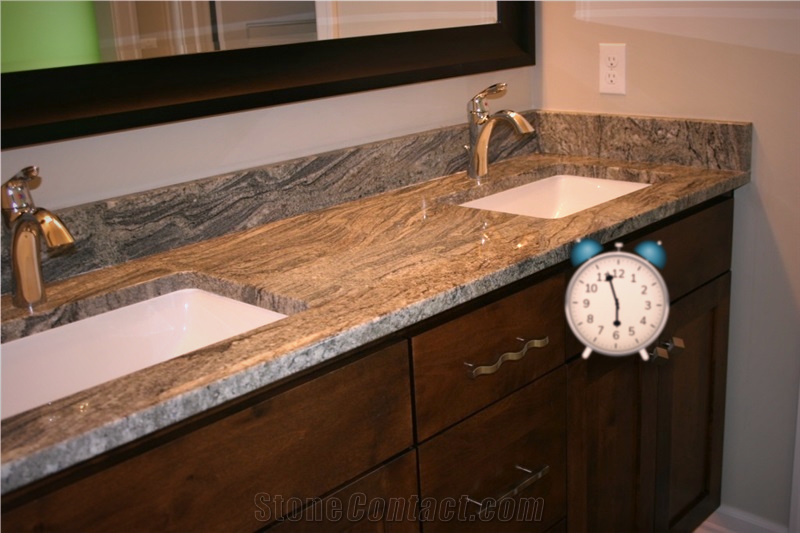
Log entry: 5:57
